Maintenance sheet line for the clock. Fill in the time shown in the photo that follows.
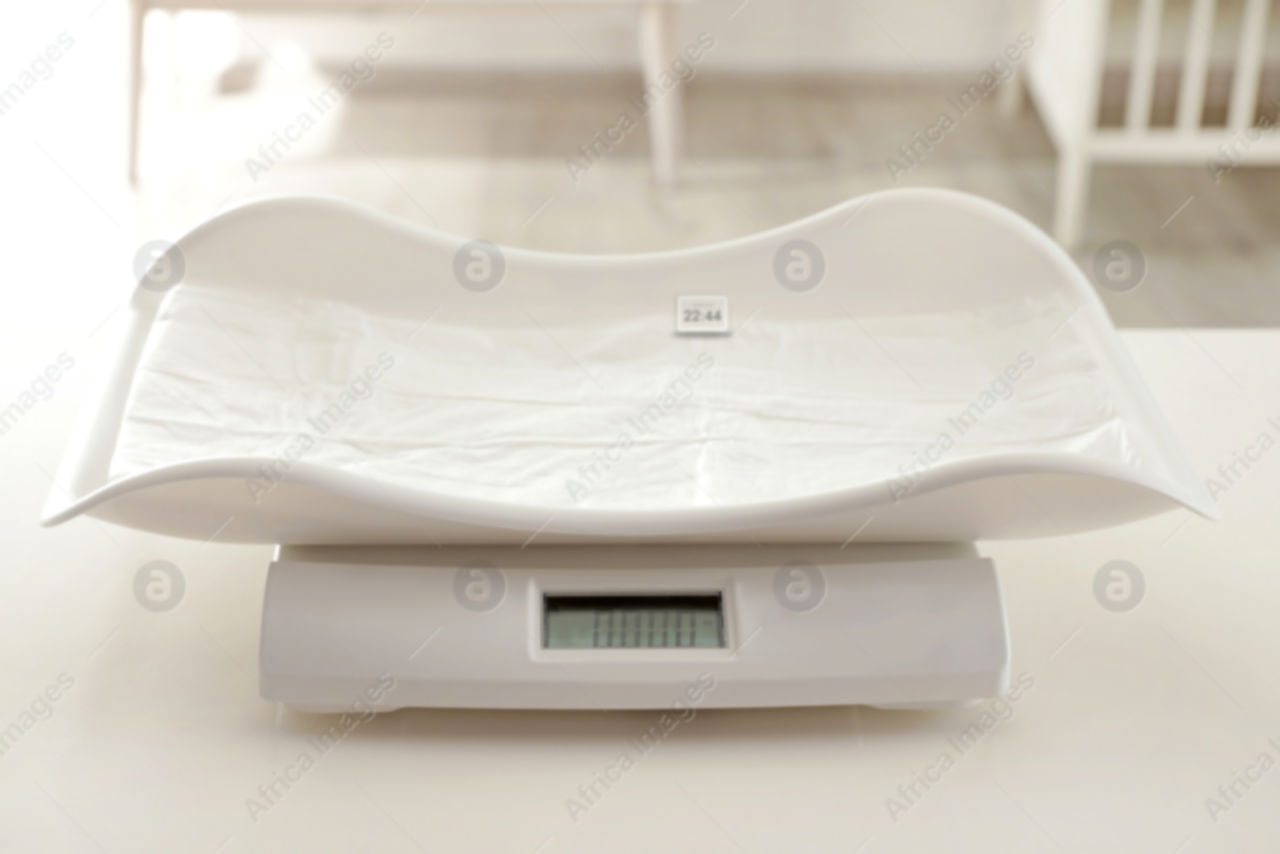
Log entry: 22:44
